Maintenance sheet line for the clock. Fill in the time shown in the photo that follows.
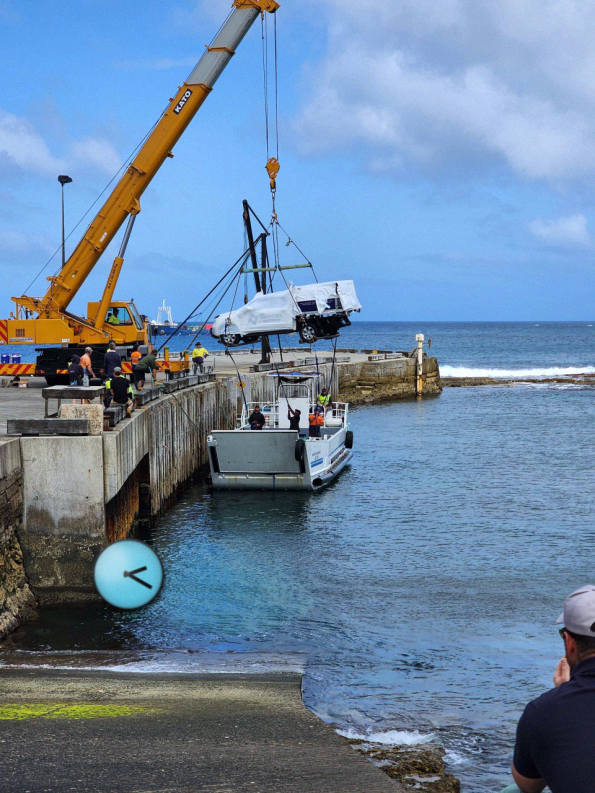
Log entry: 2:20
